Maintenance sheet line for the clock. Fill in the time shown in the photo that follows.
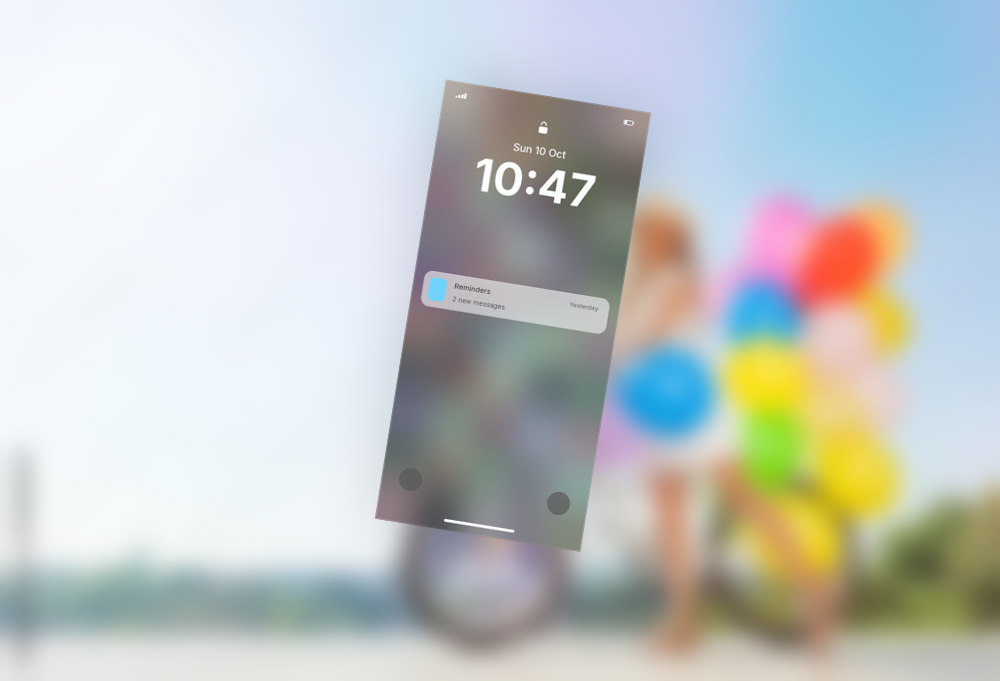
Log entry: 10:47
